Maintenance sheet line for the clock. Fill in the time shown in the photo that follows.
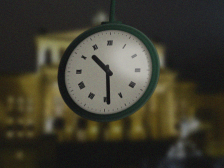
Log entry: 10:29
